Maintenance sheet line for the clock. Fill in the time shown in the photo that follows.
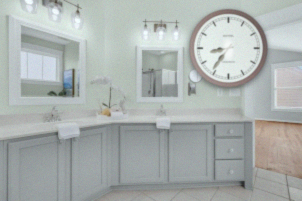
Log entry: 8:36
